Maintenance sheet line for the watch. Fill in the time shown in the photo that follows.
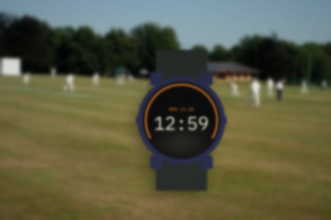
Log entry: 12:59
